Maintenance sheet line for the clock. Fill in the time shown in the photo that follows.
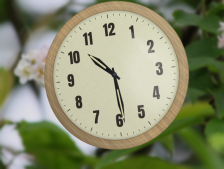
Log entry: 10:29
